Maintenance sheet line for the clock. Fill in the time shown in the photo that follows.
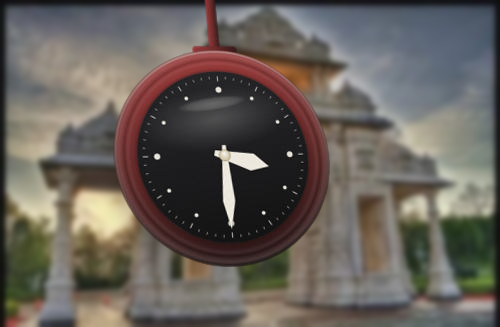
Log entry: 3:30
